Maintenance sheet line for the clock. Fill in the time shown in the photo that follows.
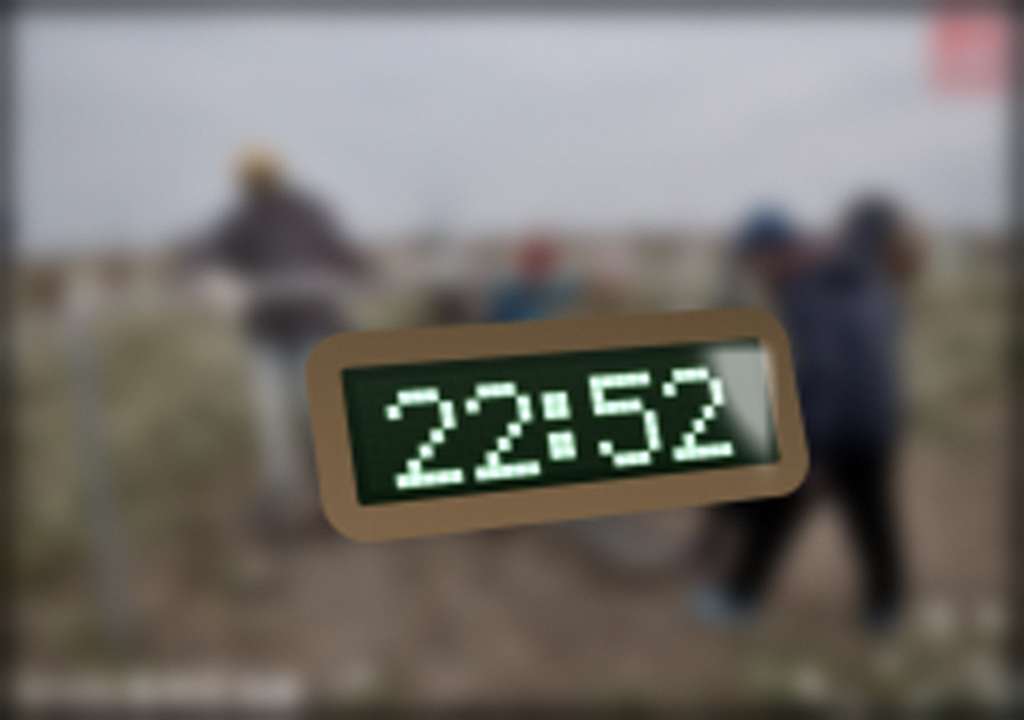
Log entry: 22:52
